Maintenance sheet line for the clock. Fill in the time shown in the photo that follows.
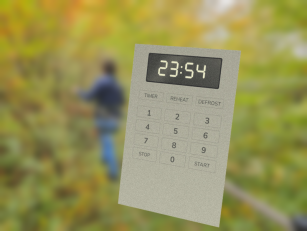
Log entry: 23:54
